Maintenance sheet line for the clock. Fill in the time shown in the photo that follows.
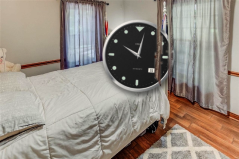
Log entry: 10:02
